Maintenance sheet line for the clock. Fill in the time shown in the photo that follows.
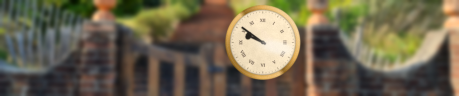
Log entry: 9:51
